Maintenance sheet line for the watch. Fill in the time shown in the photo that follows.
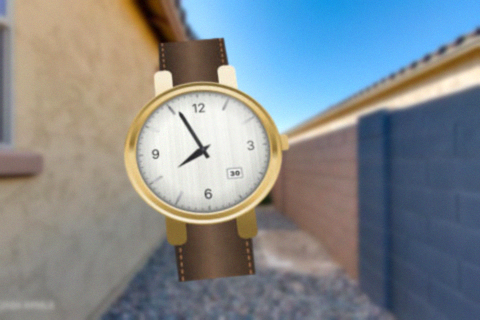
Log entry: 7:56
